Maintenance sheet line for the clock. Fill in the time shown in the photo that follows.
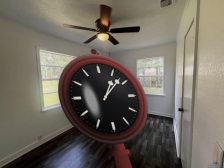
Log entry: 1:08
